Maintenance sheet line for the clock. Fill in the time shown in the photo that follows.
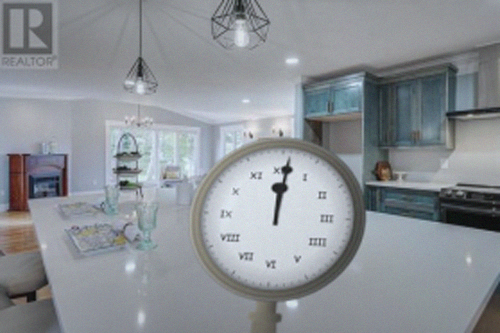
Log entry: 12:01
